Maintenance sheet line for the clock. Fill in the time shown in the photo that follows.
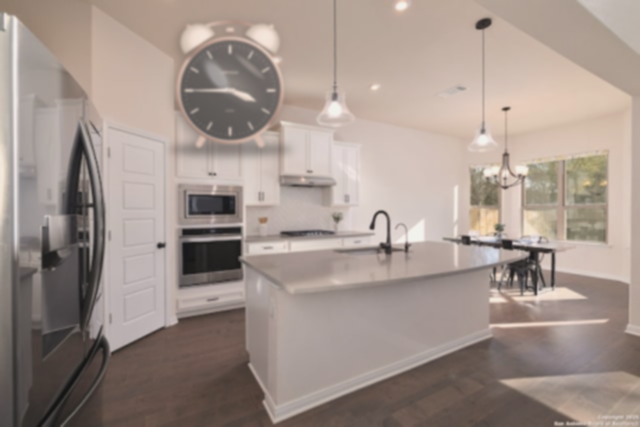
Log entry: 3:45
